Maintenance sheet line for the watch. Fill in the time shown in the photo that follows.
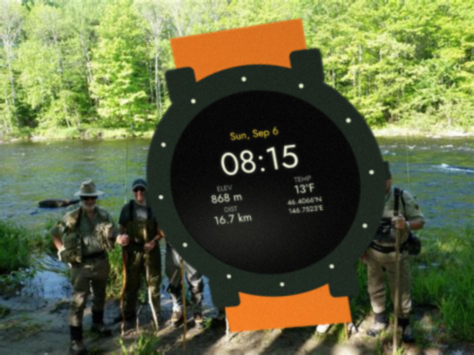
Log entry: 8:15
